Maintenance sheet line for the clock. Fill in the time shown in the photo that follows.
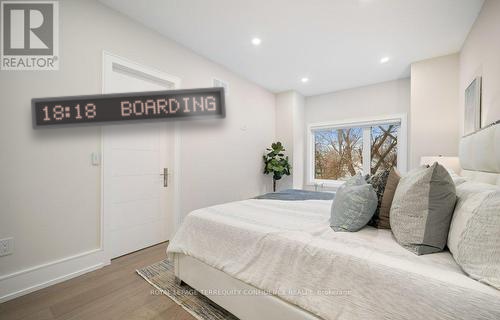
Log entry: 18:18
